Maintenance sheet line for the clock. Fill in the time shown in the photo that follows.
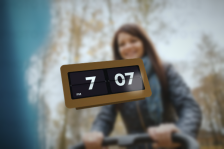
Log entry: 7:07
